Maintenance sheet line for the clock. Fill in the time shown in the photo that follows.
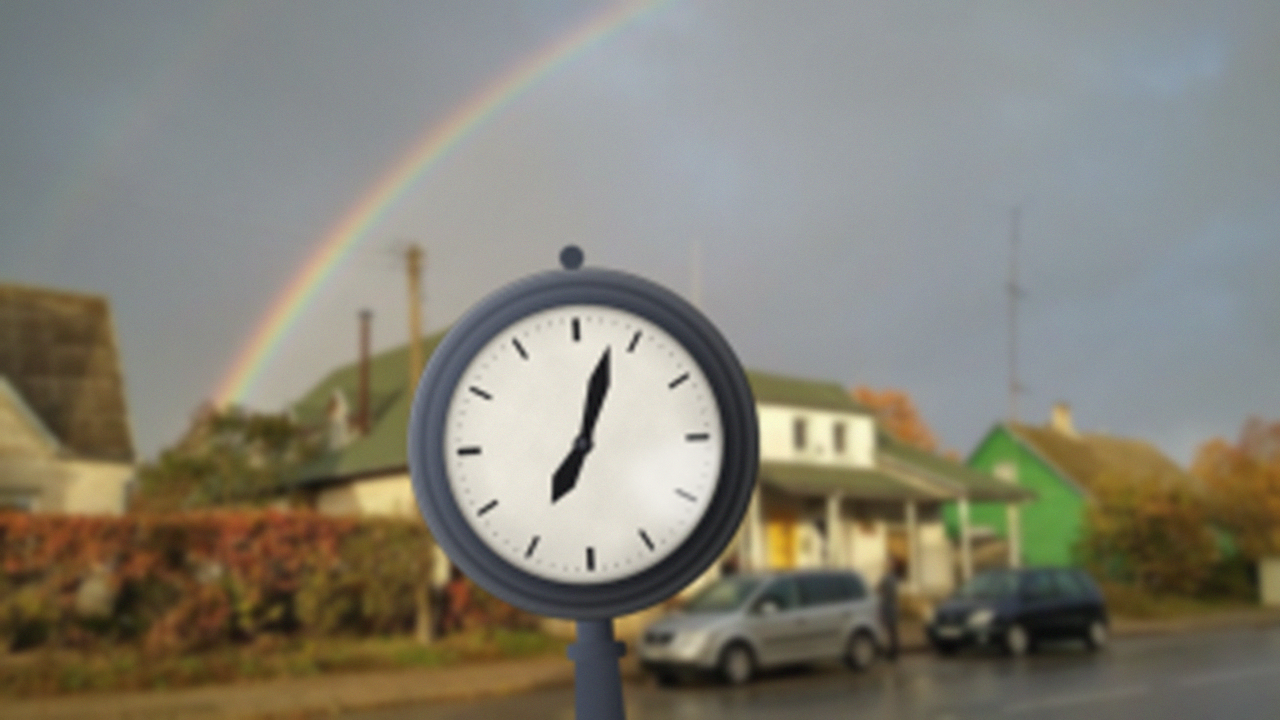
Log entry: 7:03
